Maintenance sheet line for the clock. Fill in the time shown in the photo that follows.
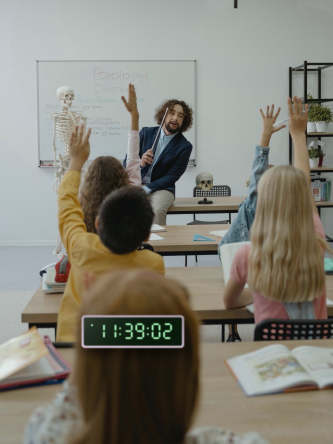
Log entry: 11:39:02
